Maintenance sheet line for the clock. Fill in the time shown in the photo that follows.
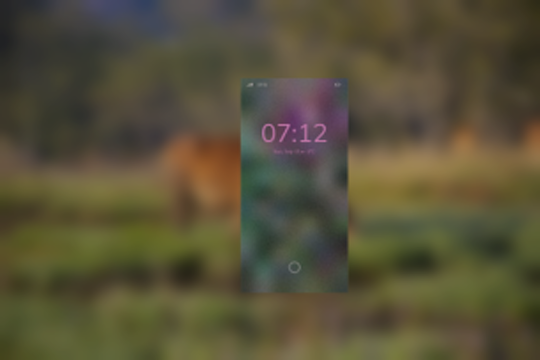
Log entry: 7:12
